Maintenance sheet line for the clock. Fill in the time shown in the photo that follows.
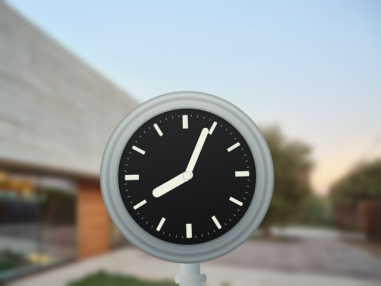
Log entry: 8:04
